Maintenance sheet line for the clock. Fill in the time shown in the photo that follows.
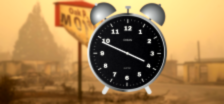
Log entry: 3:49
